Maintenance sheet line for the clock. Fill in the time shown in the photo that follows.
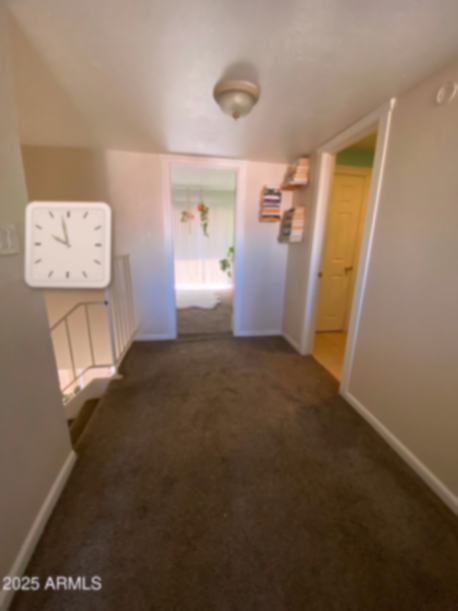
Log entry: 9:58
